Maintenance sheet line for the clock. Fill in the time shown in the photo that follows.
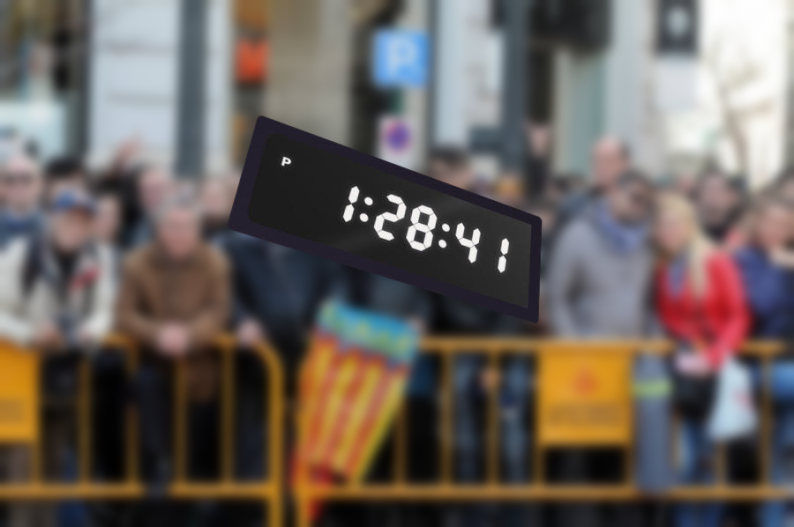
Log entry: 1:28:41
